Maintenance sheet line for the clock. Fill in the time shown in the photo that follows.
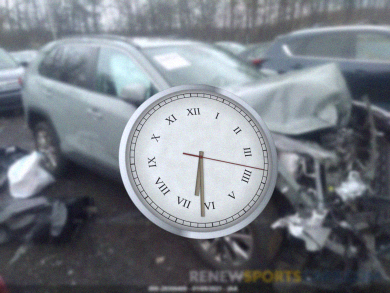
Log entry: 6:31:18
